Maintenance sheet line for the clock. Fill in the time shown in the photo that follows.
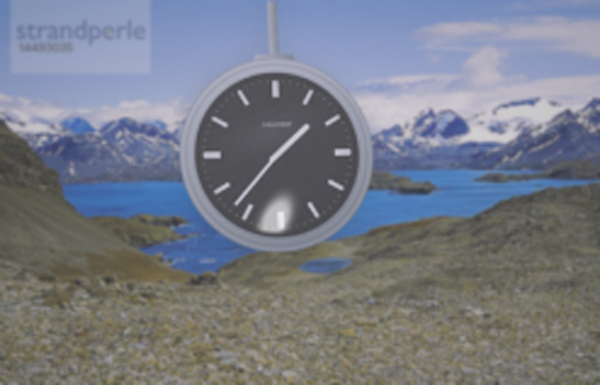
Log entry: 1:37
